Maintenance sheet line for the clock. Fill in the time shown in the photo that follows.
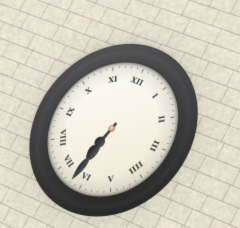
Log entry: 6:32
